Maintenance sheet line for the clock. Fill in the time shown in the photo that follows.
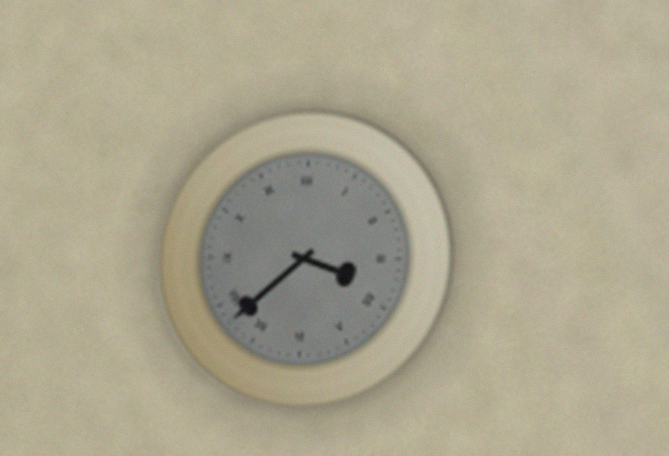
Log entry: 3:38
